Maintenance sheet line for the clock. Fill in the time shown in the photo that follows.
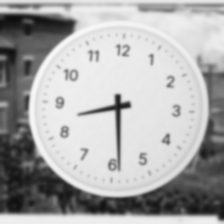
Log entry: 8:29
